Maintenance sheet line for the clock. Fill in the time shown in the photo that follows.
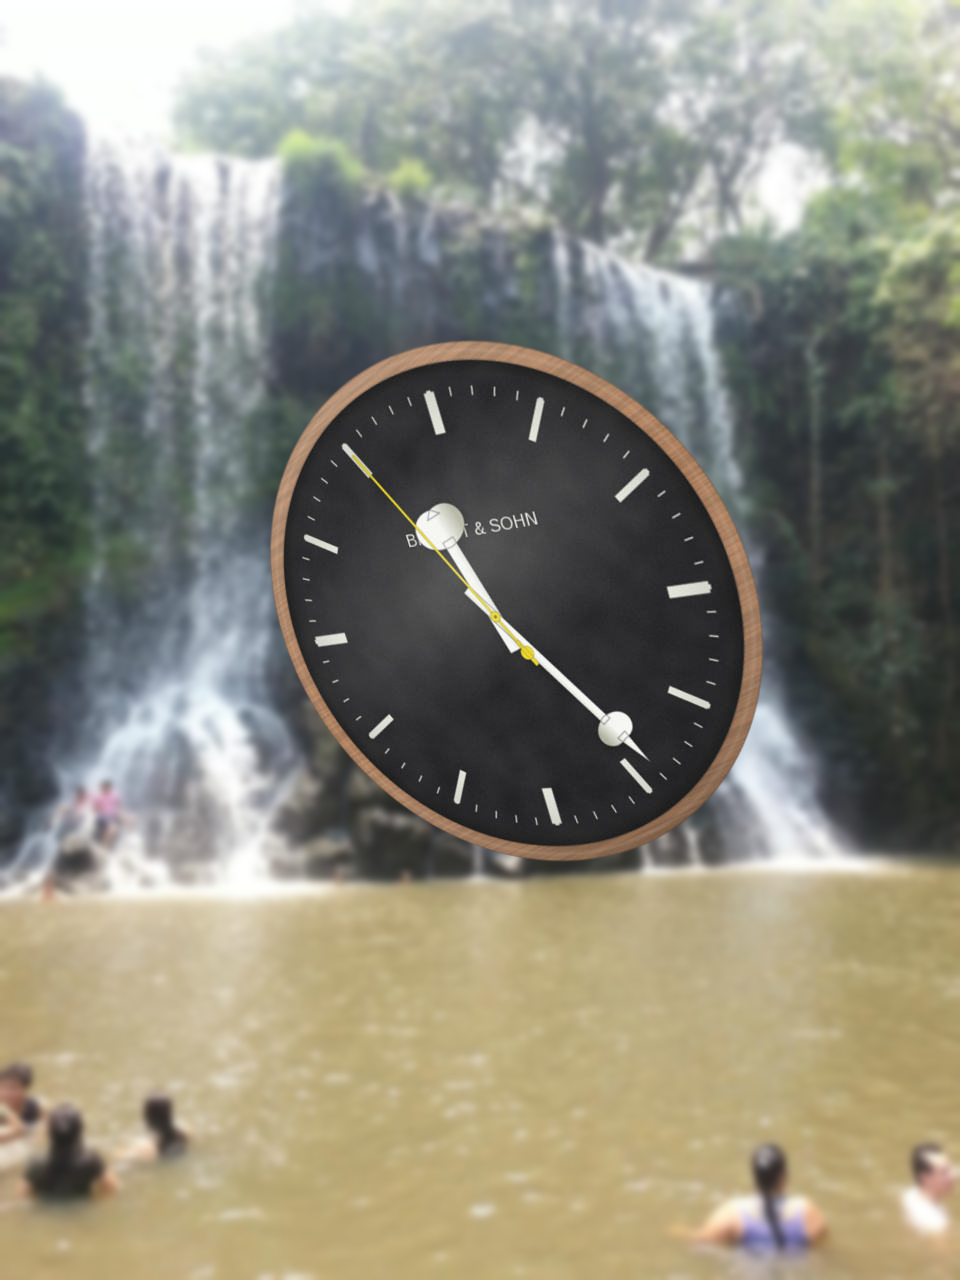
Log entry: 11:23:55
